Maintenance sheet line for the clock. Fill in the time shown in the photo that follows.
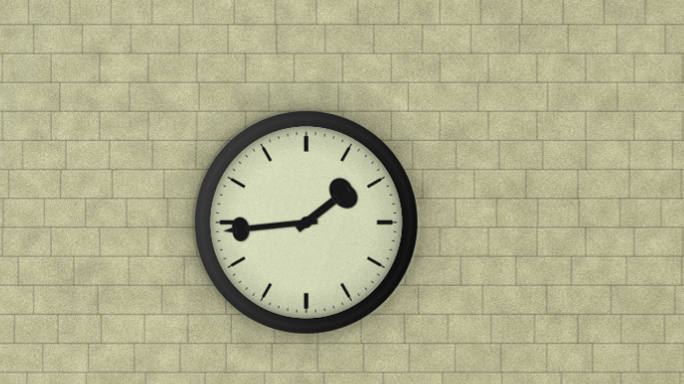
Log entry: 1:44
